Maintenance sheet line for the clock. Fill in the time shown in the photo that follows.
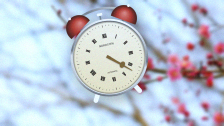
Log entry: 4:22
